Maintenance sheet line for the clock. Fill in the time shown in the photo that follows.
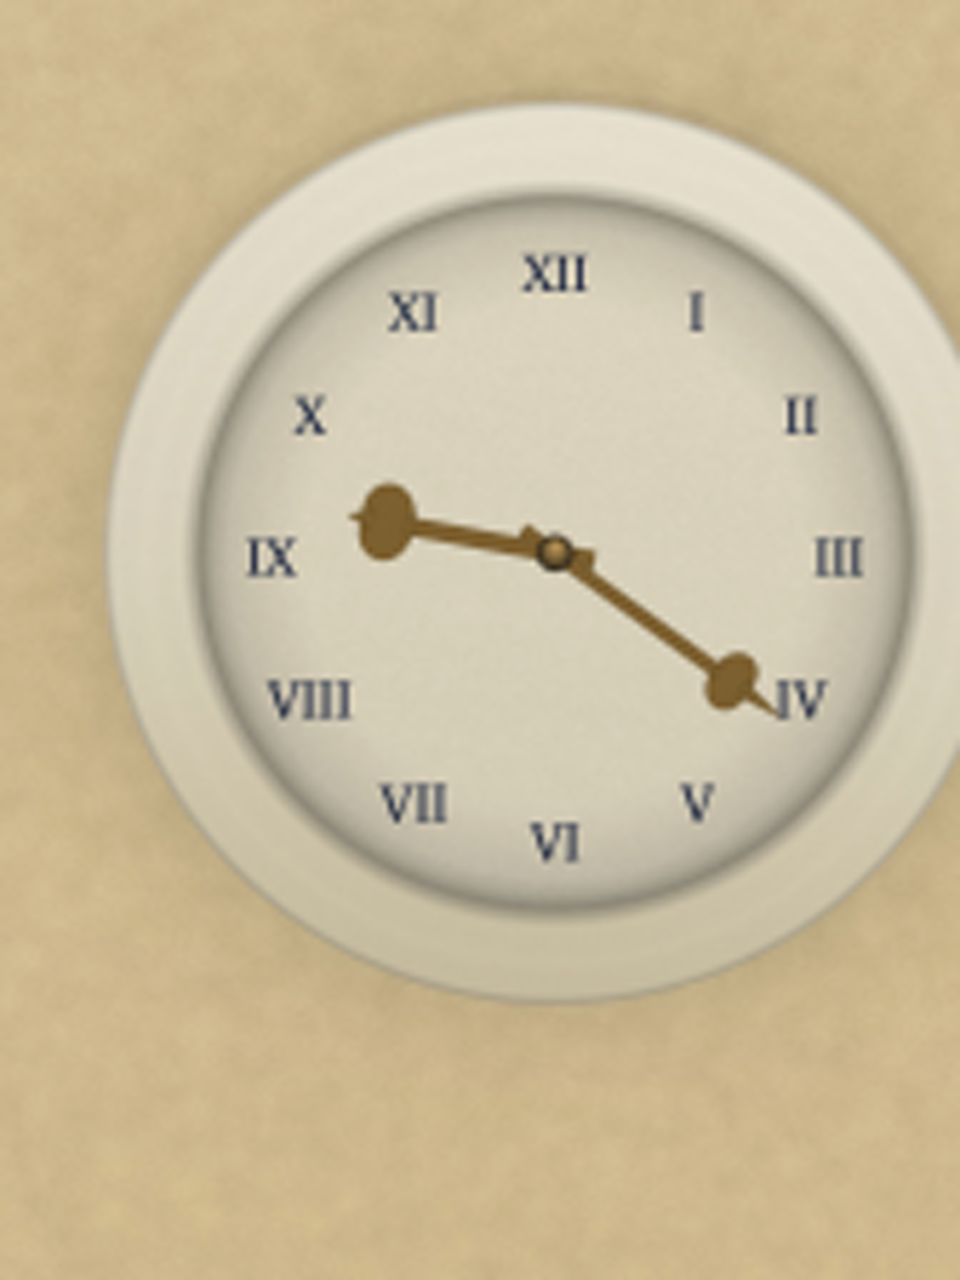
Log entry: 9:21
